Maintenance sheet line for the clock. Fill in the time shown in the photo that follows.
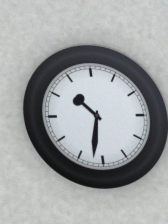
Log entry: 10:32
